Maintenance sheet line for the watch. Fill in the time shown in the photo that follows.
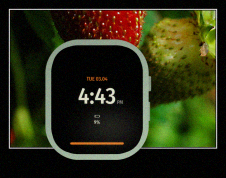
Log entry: 4:43
